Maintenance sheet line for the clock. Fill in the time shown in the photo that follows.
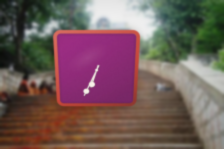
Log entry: 6:34
